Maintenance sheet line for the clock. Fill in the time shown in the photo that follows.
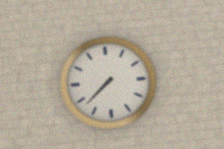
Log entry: 7:38
